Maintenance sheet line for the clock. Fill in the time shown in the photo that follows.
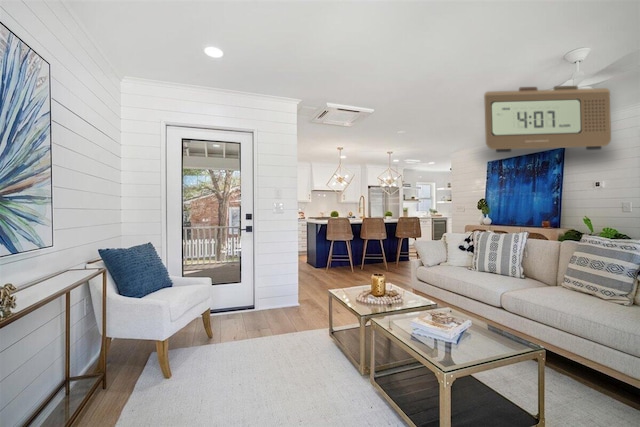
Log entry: 4:07
